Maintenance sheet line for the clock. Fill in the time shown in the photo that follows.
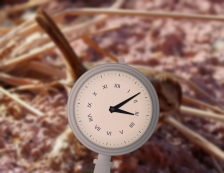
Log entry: 3:08
